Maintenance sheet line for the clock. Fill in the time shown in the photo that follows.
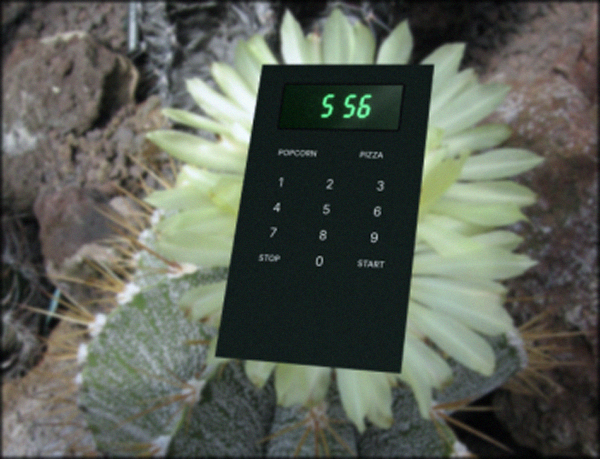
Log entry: 5:56
